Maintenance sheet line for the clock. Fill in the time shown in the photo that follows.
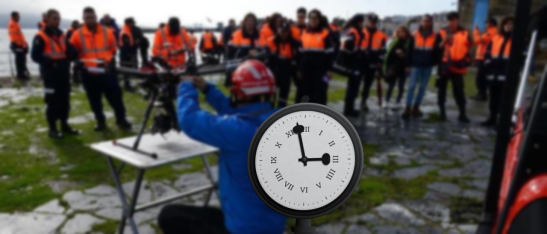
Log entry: 2:58
